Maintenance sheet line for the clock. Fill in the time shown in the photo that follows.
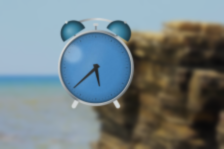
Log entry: 5:38
